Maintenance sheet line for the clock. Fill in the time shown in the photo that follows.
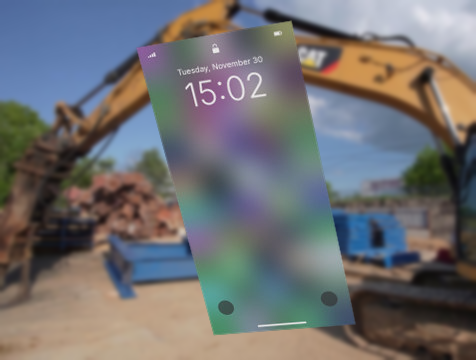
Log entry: 15:02
